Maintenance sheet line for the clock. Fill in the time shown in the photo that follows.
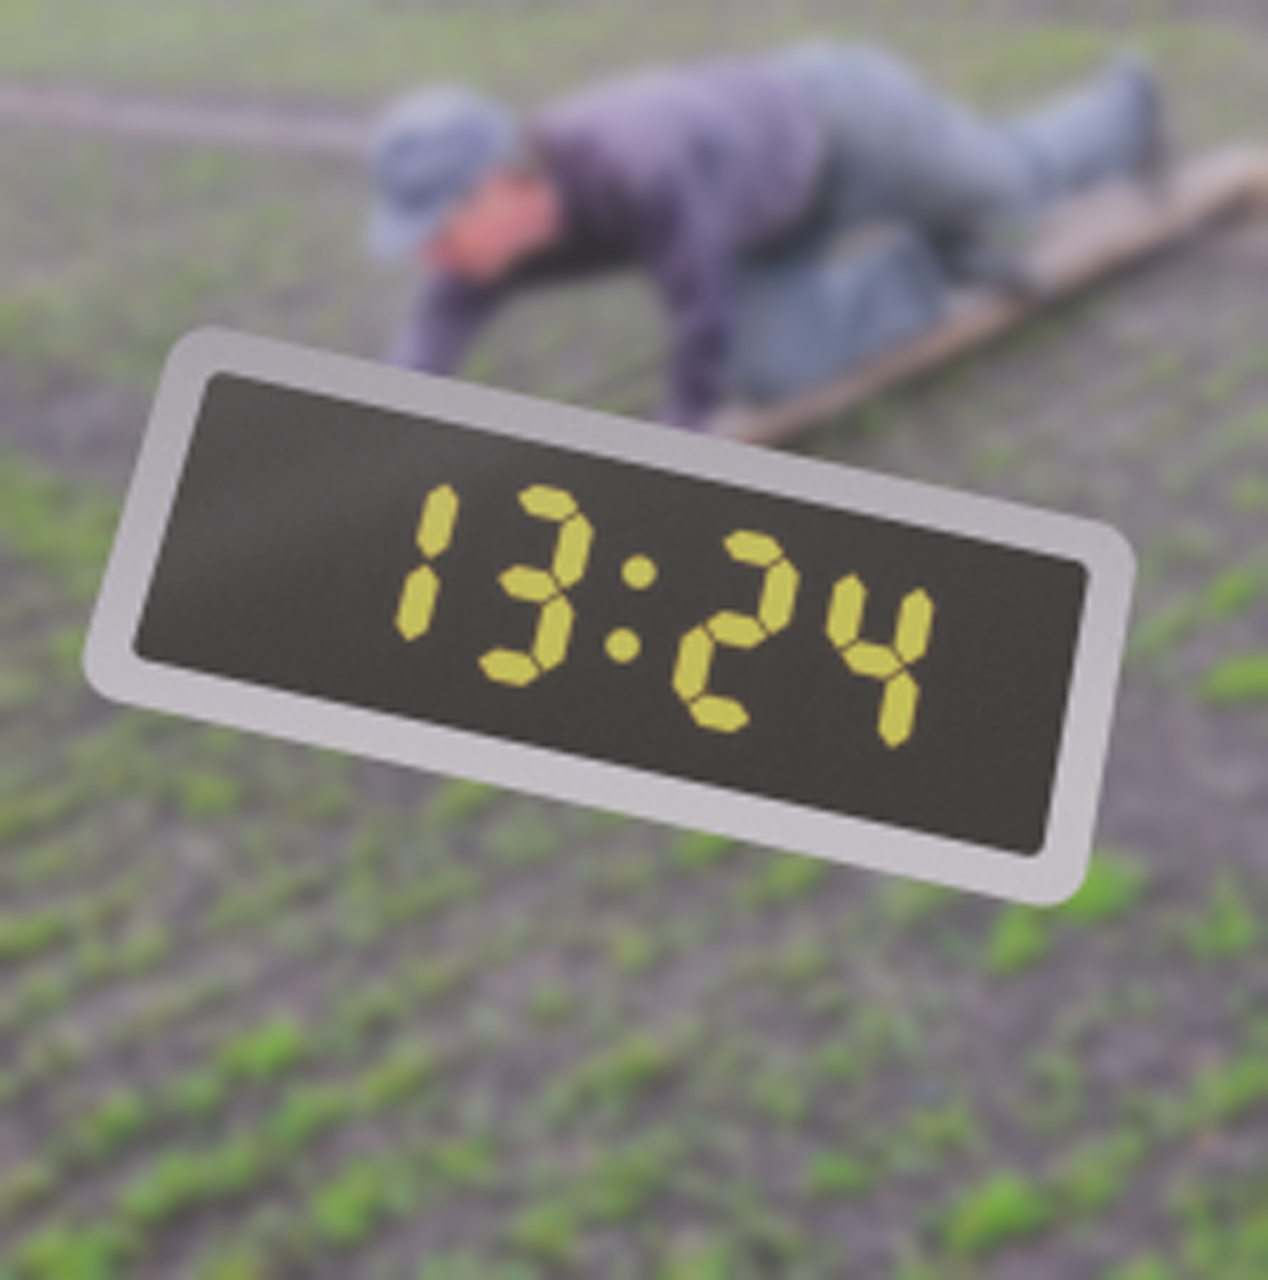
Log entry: 13:24
